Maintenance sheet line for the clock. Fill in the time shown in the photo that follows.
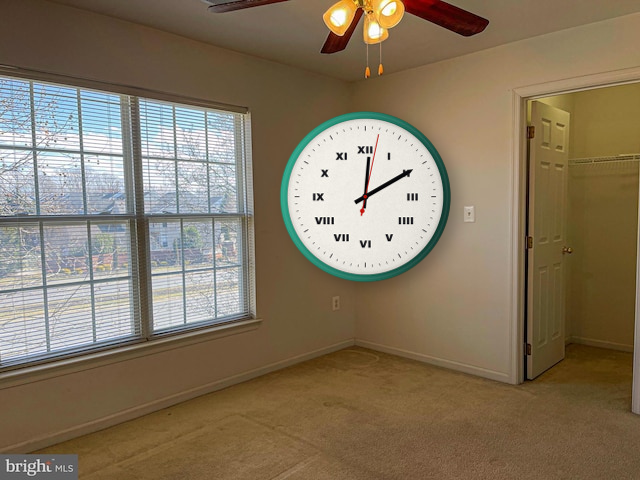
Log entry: 12:10:02
